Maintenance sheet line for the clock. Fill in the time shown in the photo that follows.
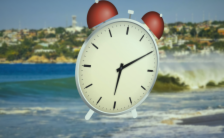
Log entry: 6:10
